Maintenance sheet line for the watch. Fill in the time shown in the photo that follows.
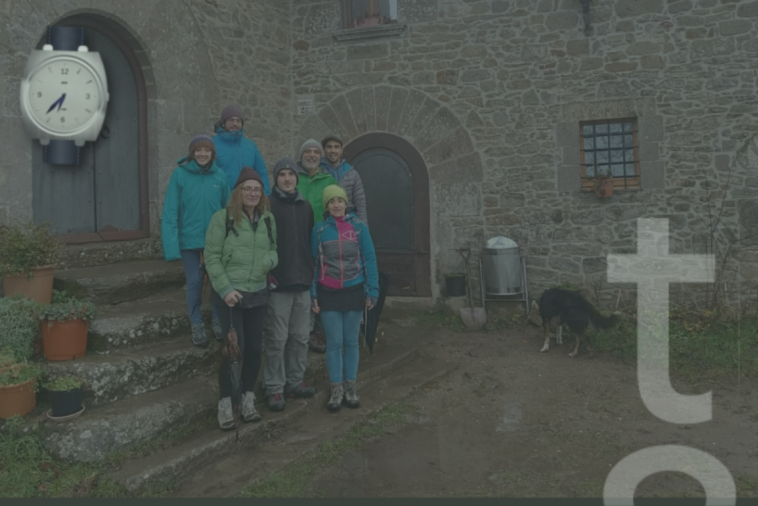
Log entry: 6:37
